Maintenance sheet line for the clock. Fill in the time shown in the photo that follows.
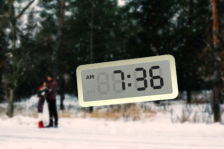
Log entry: 7:36
